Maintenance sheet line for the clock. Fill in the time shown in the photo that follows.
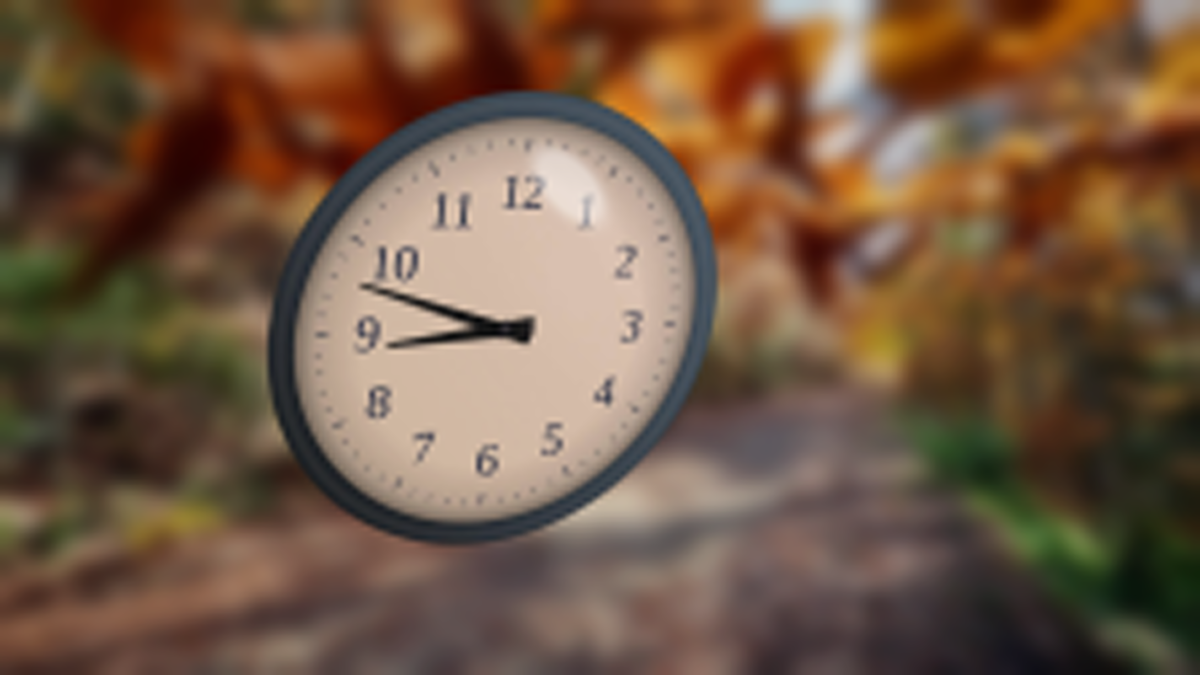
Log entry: 8:48
